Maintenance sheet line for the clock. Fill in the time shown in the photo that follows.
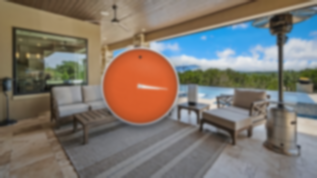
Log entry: 3:16
